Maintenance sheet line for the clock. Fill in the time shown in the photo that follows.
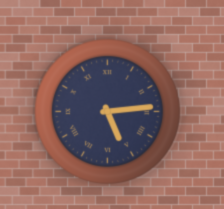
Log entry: 5:14
